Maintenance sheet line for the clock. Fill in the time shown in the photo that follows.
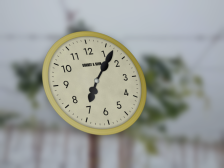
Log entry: 7:07
